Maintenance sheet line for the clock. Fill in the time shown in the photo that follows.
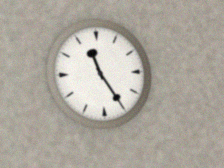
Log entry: 11:25
